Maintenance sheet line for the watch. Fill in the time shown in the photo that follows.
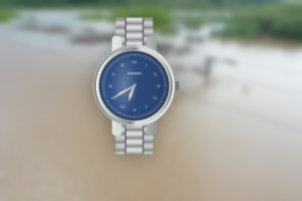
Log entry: 6:40
